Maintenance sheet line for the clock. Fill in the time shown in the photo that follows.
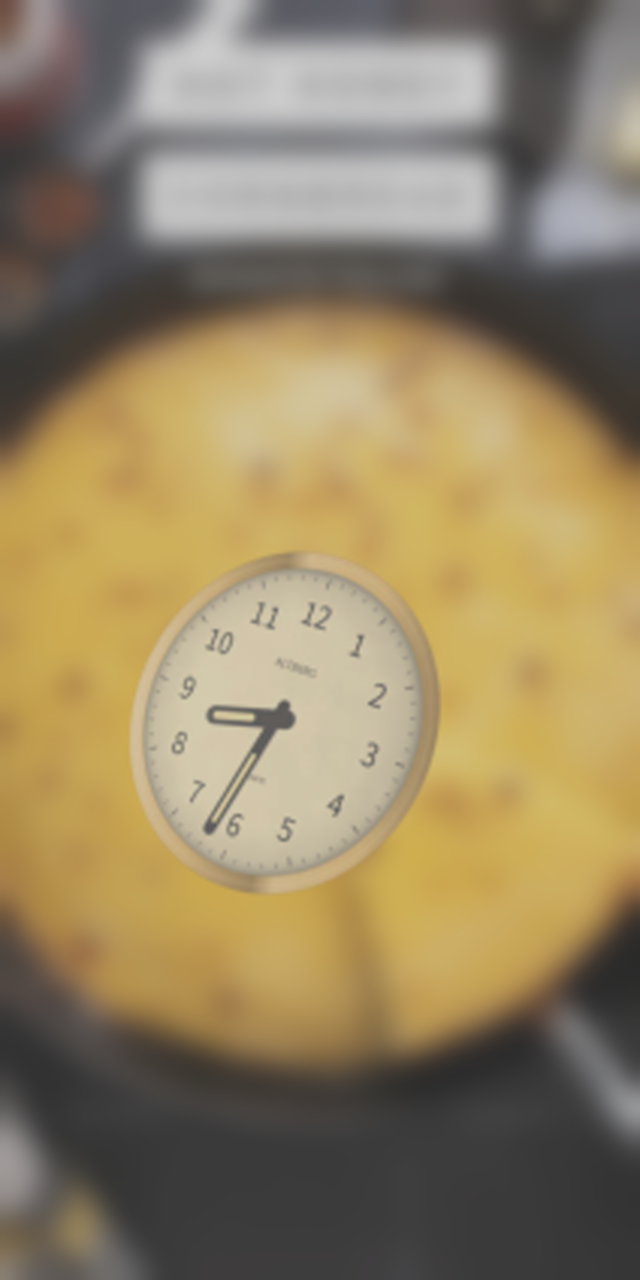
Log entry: 8:32
